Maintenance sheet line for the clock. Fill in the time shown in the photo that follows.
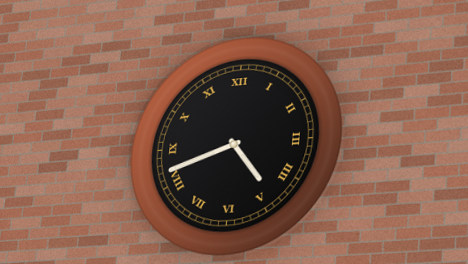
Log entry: 4:42
